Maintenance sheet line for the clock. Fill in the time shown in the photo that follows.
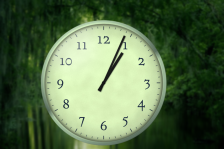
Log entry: 1:04
